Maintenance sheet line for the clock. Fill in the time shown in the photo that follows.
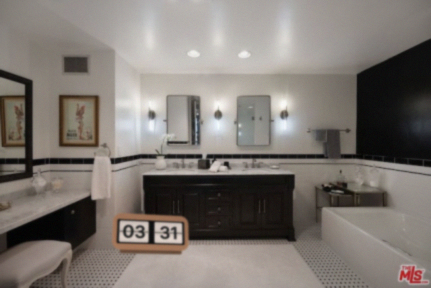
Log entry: 3:31
